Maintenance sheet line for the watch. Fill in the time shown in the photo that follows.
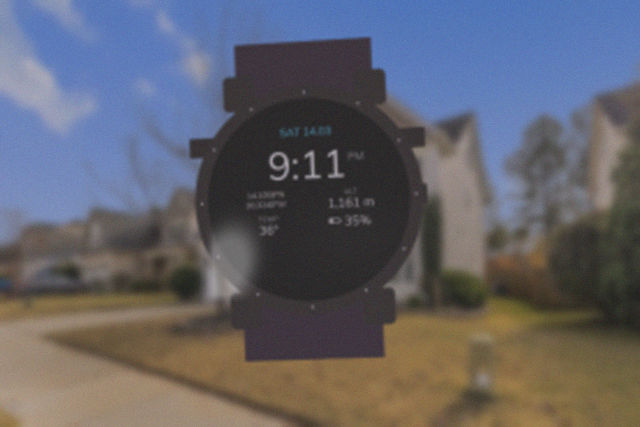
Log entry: 9:11
